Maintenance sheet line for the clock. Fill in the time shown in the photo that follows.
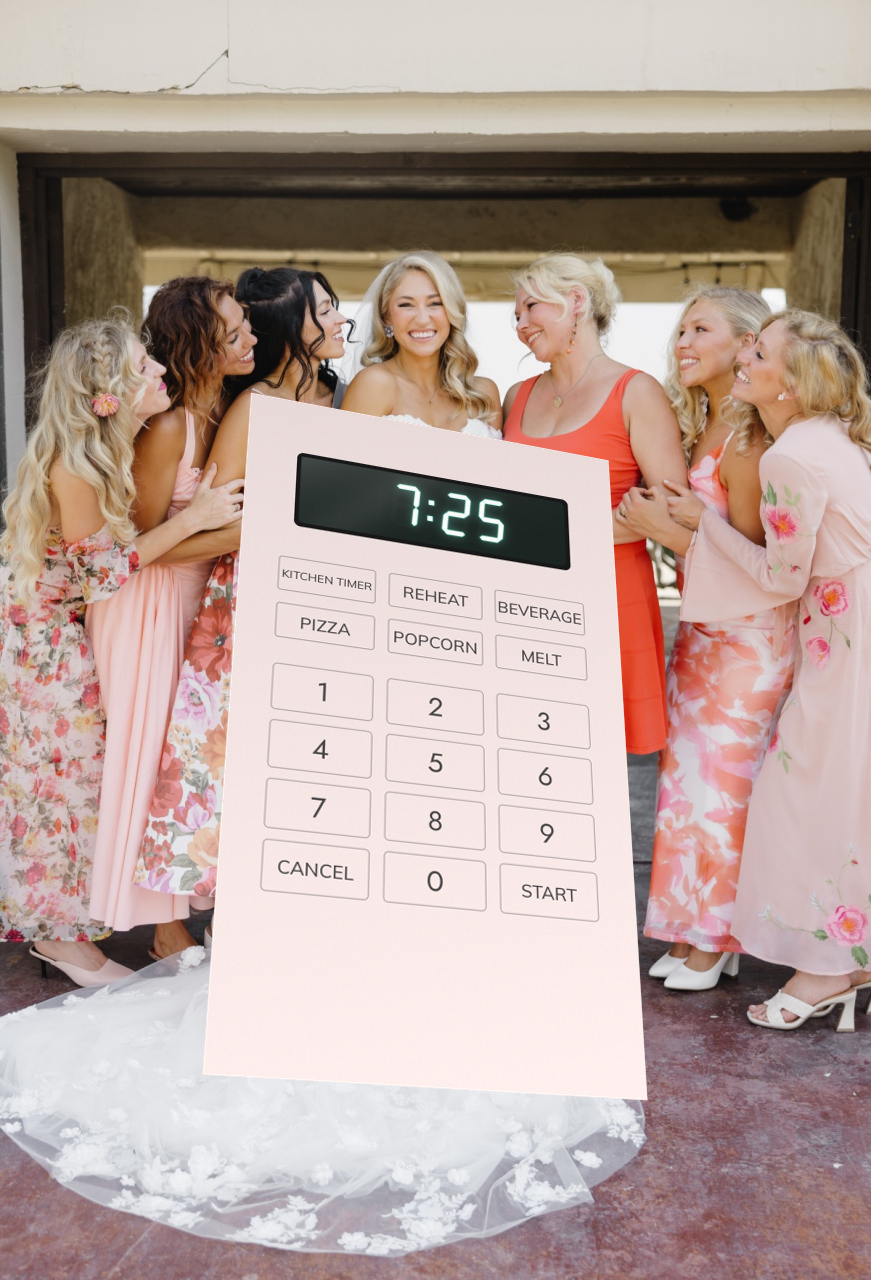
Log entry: 7:25
